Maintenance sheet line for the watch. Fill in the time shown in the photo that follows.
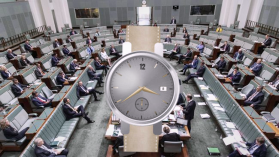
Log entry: 3:39
